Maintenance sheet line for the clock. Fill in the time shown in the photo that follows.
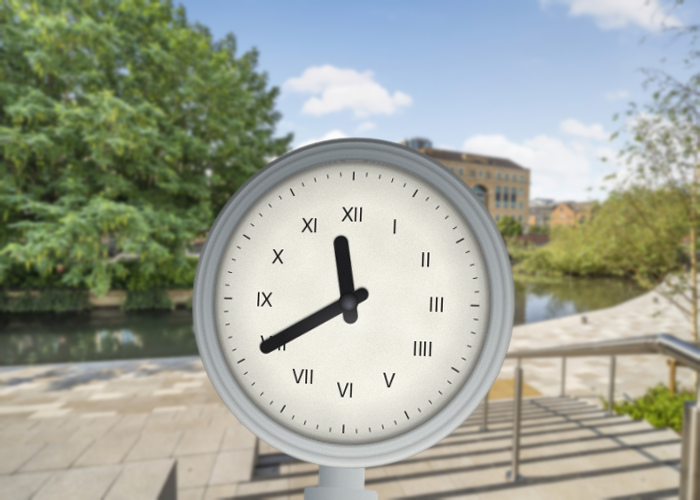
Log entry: 11:40
